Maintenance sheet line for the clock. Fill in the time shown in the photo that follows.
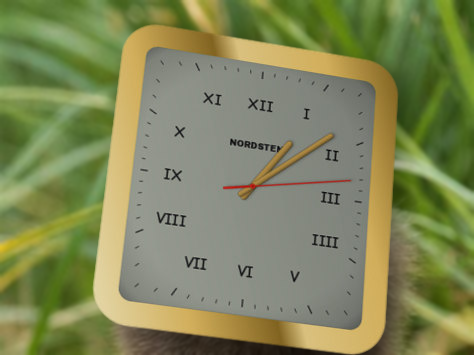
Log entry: 1:08:13
